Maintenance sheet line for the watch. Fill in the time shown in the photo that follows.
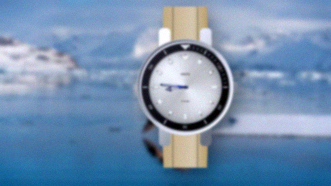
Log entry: 8:46
